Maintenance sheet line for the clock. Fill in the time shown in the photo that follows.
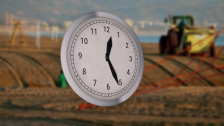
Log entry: 12:26
